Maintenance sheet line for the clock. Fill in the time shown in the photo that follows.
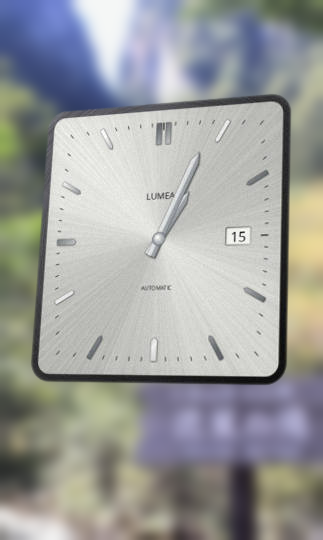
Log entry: 1:04
